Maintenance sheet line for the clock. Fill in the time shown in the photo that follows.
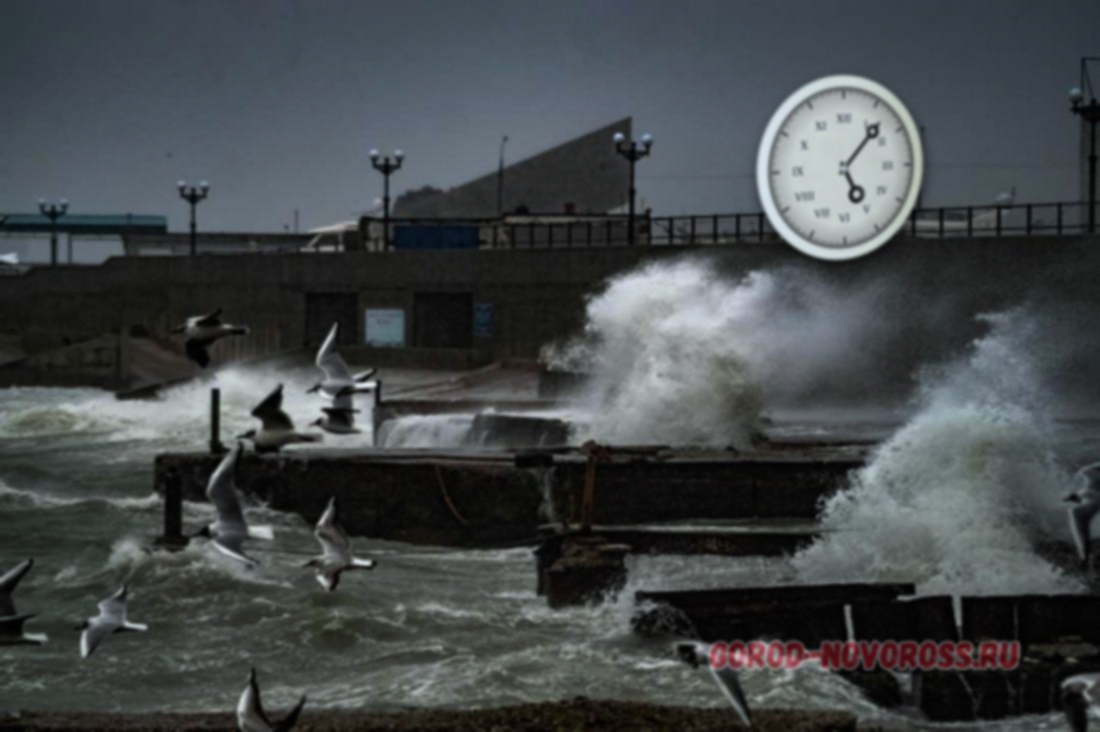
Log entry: 5:07
